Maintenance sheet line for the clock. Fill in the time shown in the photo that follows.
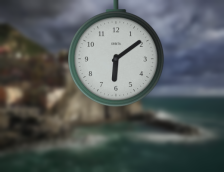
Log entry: 6:09
